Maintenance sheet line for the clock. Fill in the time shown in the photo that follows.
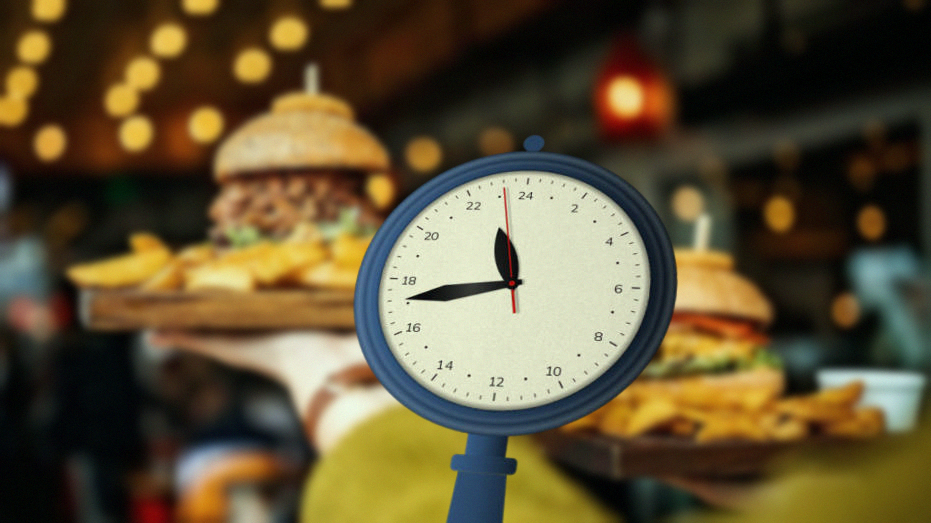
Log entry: 22:42:58
